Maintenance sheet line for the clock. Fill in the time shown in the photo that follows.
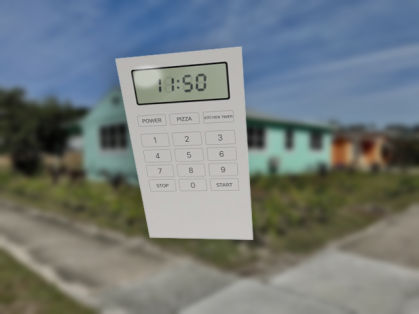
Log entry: 11:50
